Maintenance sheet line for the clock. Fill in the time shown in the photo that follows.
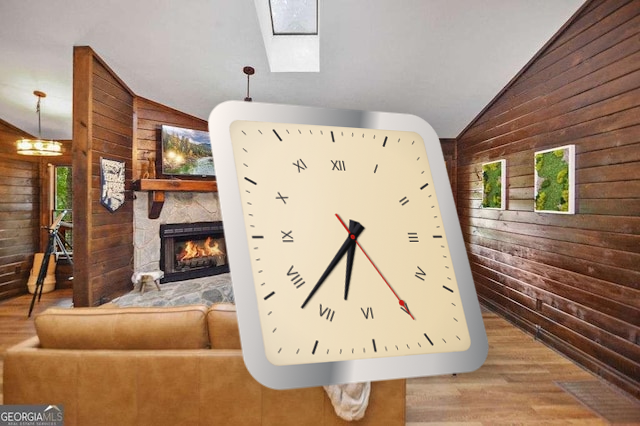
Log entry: 6:37:25
